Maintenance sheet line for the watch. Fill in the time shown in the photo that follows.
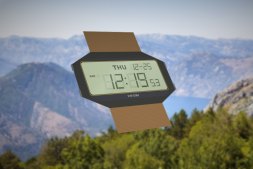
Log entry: 12:19:53
